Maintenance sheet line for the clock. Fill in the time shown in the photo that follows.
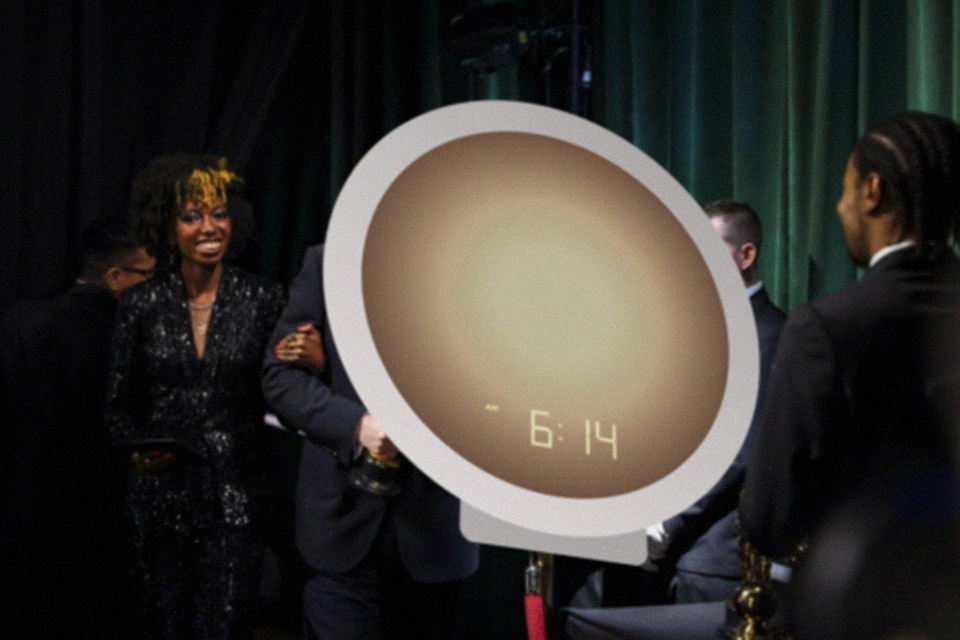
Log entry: 6:14
